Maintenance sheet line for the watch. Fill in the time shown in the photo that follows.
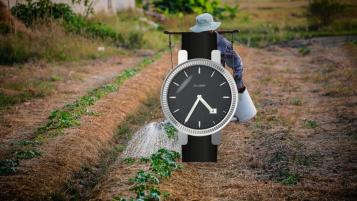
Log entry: 4:35
